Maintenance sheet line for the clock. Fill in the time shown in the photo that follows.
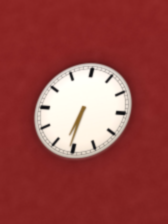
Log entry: 6:31
